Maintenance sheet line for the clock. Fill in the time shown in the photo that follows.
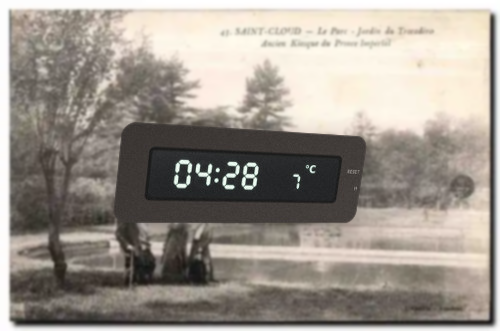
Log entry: 4:28
